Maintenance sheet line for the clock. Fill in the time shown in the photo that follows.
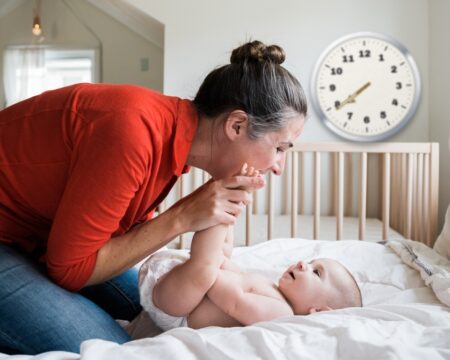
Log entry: 7:39
